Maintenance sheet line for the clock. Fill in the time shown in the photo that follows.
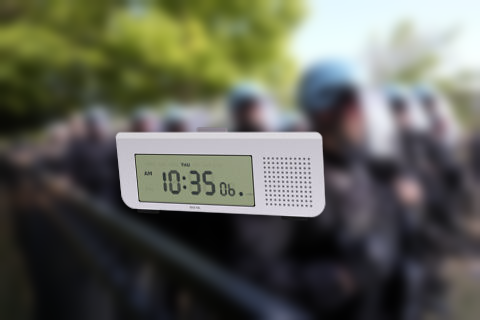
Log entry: 10:35:06
